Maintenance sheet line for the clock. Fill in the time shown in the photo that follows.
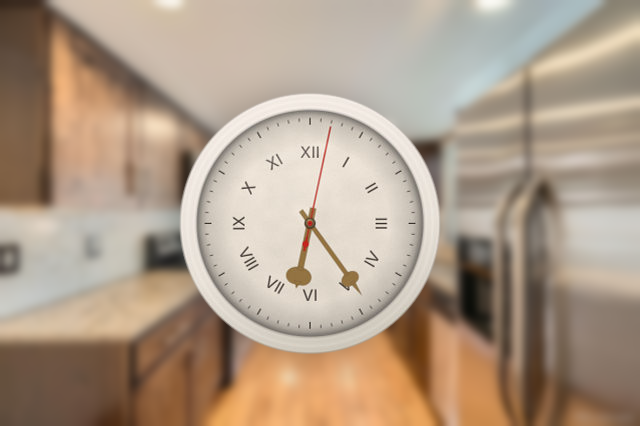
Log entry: 6:24:02
